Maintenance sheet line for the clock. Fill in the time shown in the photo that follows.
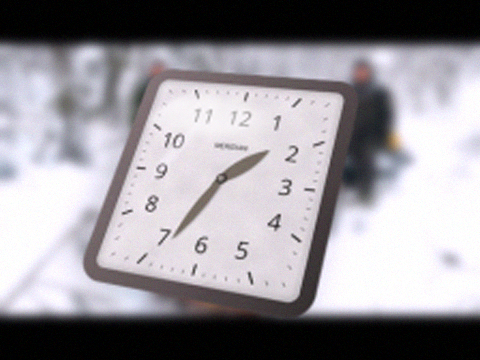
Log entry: 1:34
